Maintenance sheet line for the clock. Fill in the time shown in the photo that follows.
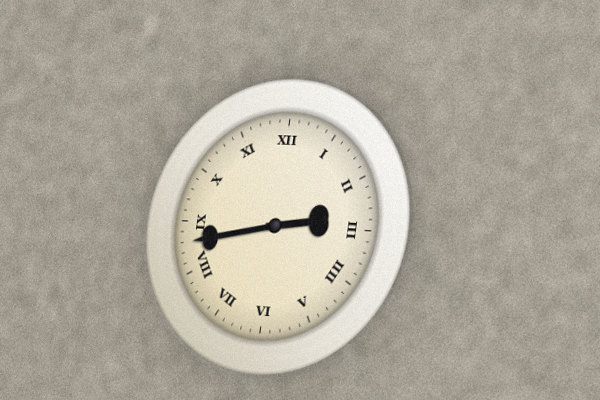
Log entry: 2:43
